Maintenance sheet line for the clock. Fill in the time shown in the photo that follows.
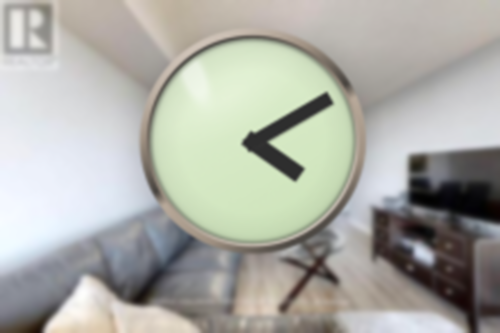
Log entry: 4:10
